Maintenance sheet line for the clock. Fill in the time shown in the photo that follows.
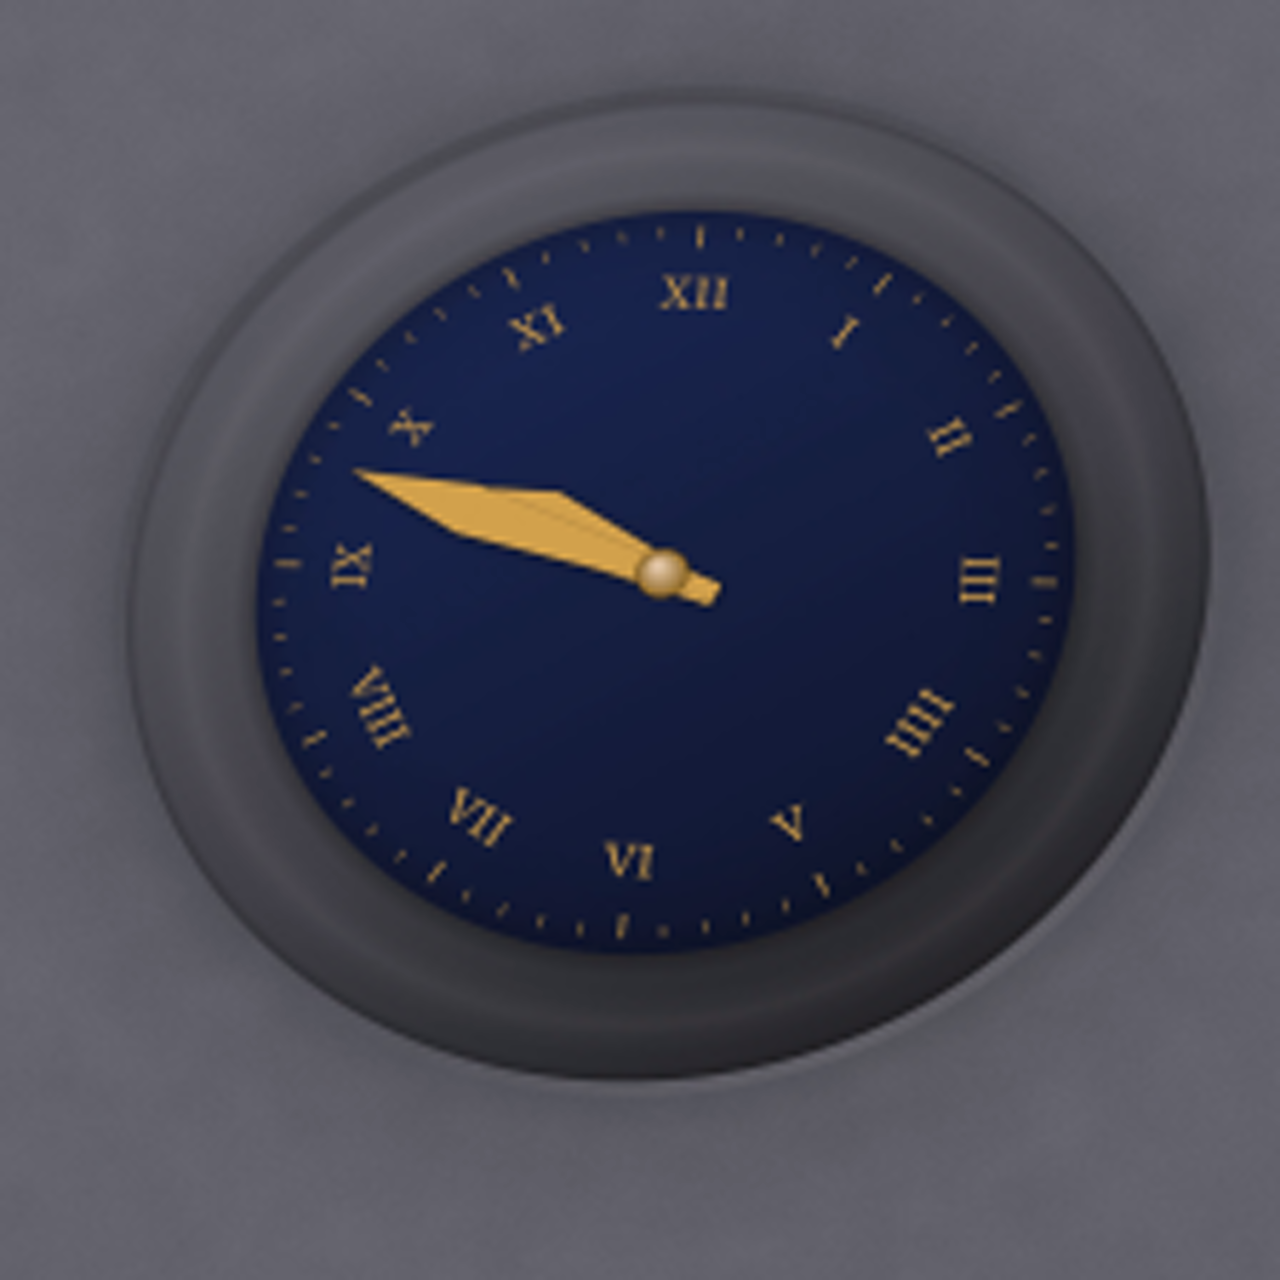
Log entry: 9:48
